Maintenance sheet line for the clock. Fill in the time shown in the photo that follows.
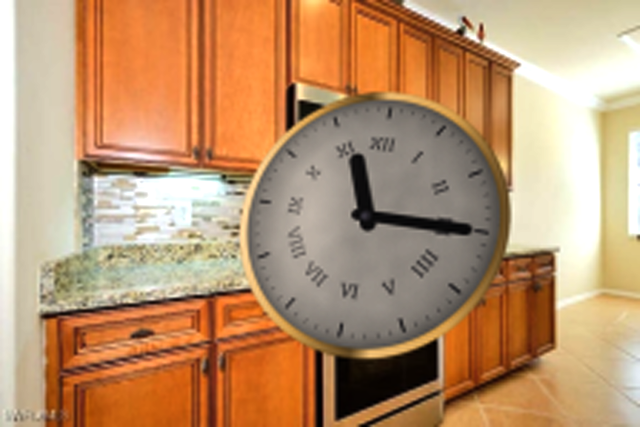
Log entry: 11:15
